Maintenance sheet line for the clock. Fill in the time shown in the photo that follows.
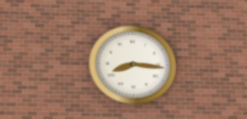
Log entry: 8:16
